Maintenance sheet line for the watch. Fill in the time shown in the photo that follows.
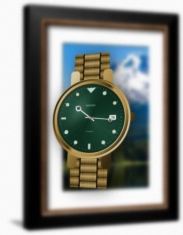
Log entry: 10:16
